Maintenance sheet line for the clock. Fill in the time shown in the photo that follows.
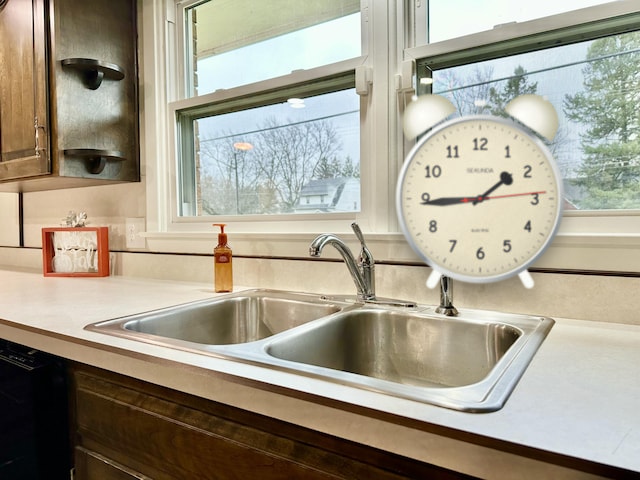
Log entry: 1:44:14
